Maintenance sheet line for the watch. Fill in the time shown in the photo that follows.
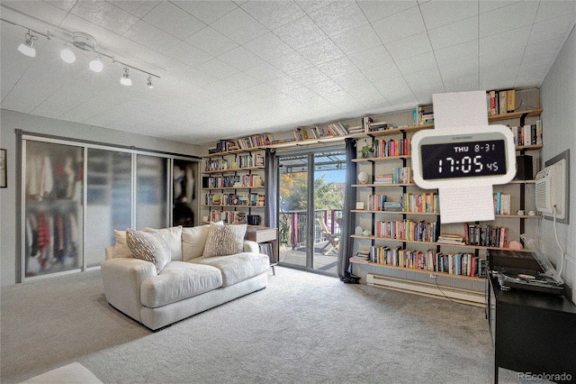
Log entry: 17:05
